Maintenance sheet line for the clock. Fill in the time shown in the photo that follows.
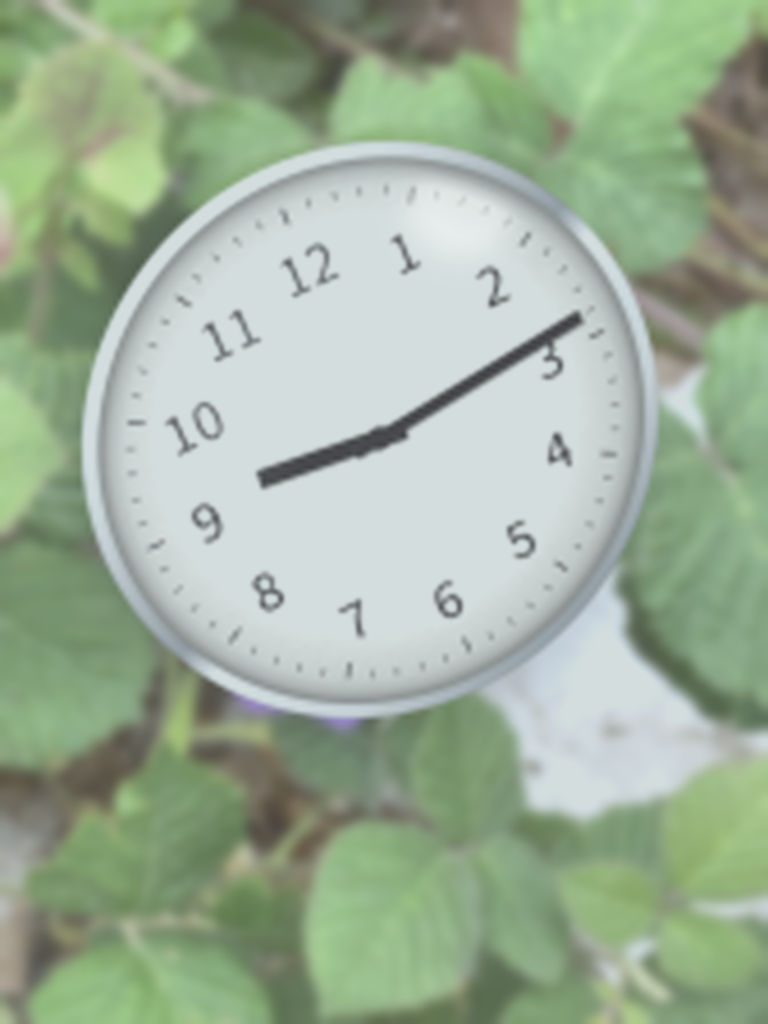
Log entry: 9:14
